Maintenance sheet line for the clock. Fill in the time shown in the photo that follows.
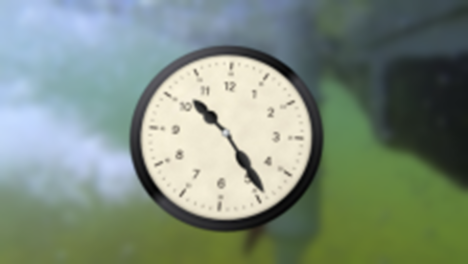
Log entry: 10:24
